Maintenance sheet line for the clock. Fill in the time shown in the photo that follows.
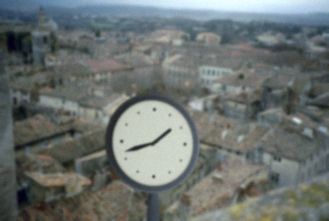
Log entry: 1:42
